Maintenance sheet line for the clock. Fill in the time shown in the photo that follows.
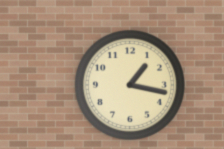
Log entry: 1:17
